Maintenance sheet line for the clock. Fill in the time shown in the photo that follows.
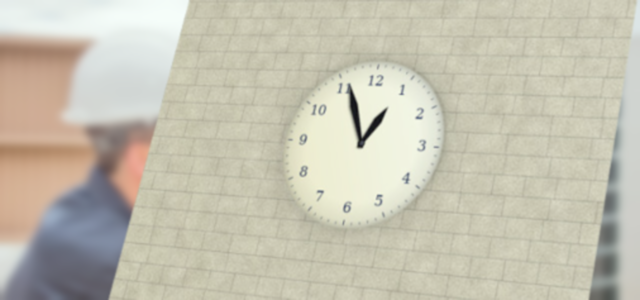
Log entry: 12:56
